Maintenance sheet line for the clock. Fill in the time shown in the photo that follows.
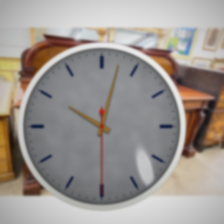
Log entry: 10:02:30
